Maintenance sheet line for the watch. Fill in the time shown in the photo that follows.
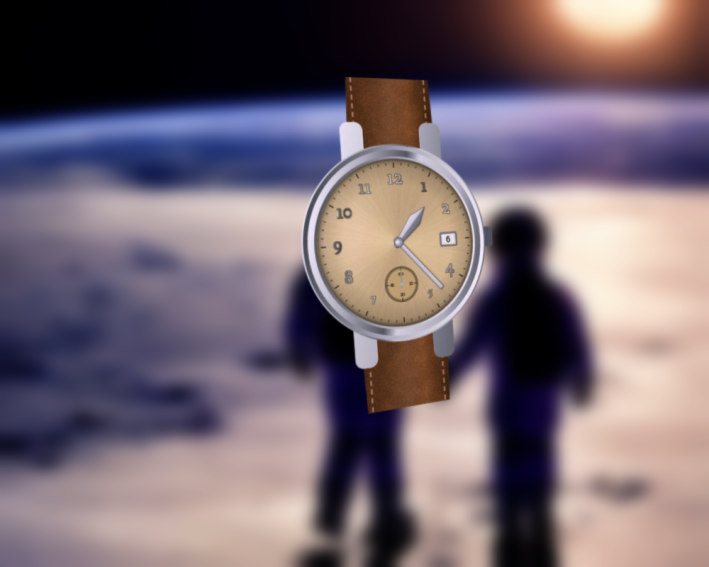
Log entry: 1:23
